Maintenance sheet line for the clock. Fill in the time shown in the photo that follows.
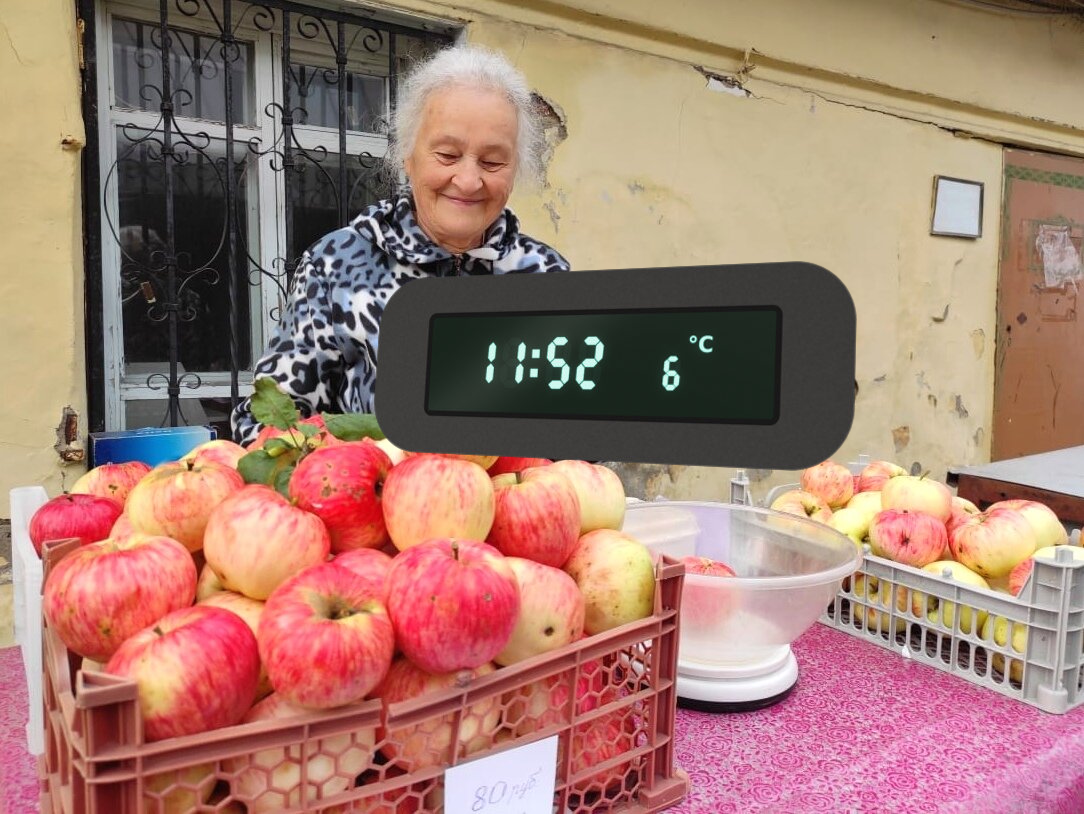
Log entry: 11:52
